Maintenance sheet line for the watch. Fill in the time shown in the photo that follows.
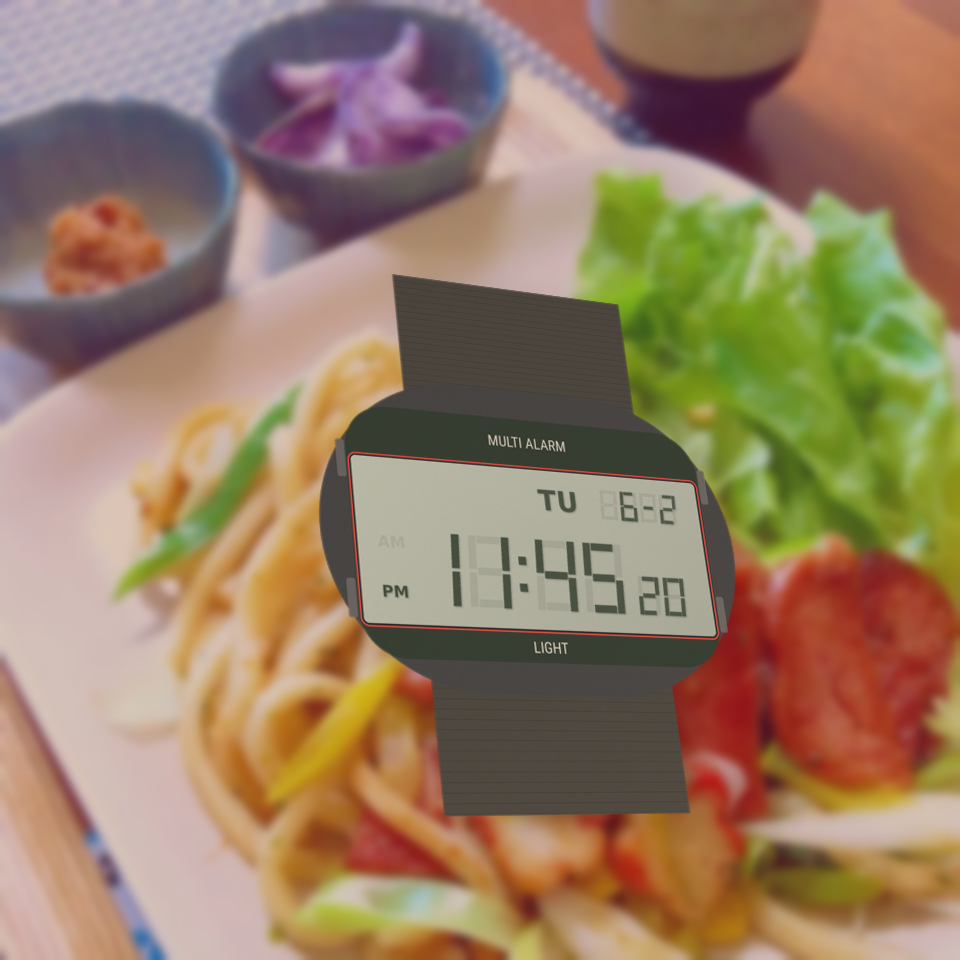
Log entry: 11:45:20
